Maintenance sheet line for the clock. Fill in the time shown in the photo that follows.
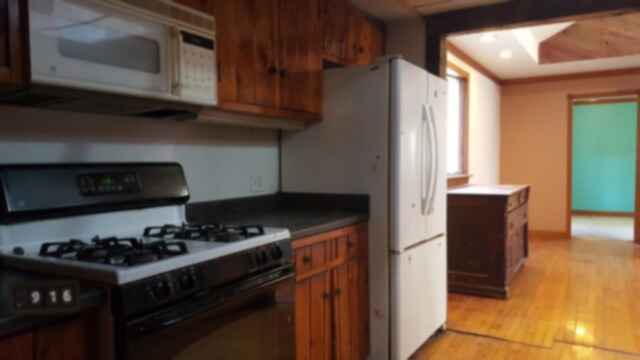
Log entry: 9:16
